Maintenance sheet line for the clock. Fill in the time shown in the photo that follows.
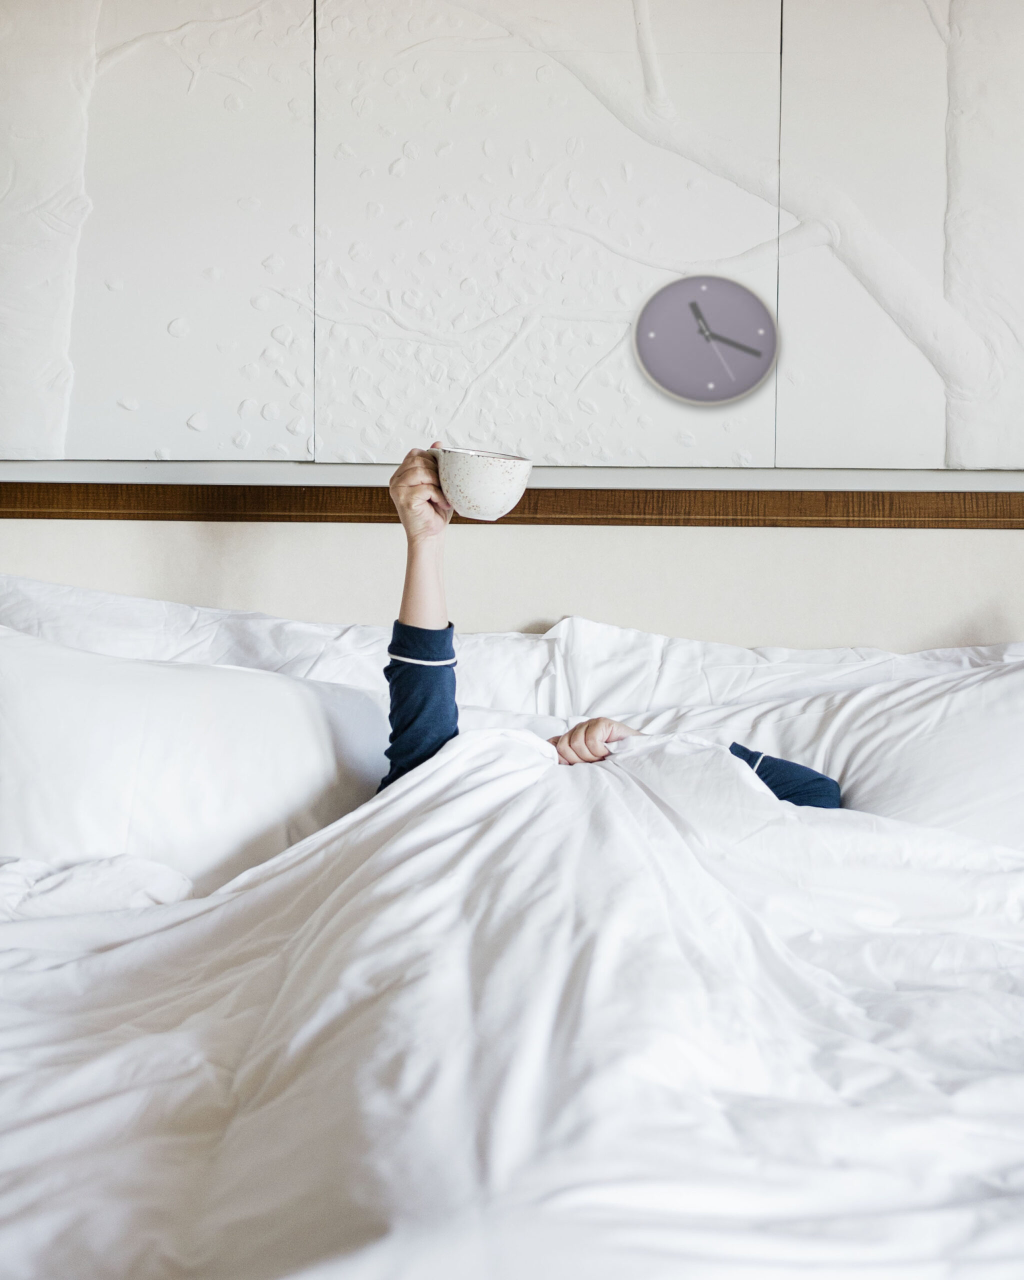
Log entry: 11:19:26
